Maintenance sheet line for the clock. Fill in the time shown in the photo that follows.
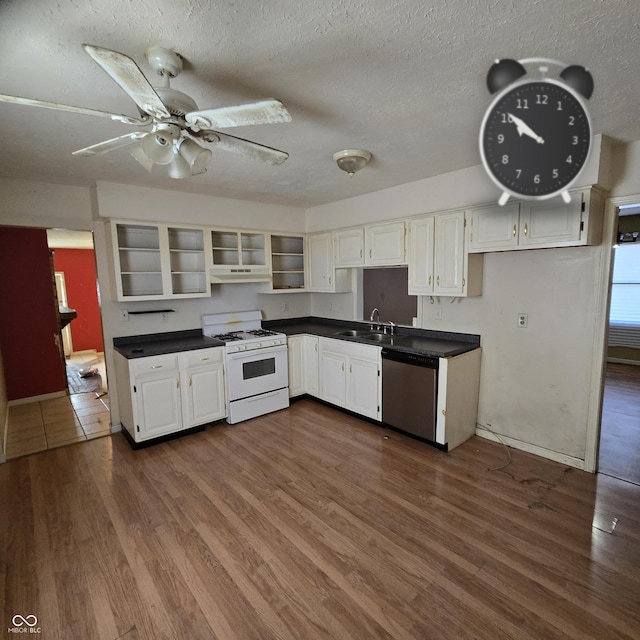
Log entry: 9:51
